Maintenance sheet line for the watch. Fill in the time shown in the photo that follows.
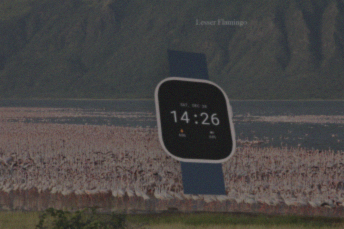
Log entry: 14:26
